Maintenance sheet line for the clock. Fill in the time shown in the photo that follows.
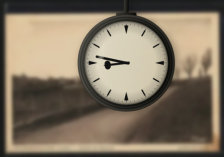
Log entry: 8:47
